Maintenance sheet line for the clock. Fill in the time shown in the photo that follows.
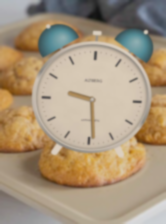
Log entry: 9:29
